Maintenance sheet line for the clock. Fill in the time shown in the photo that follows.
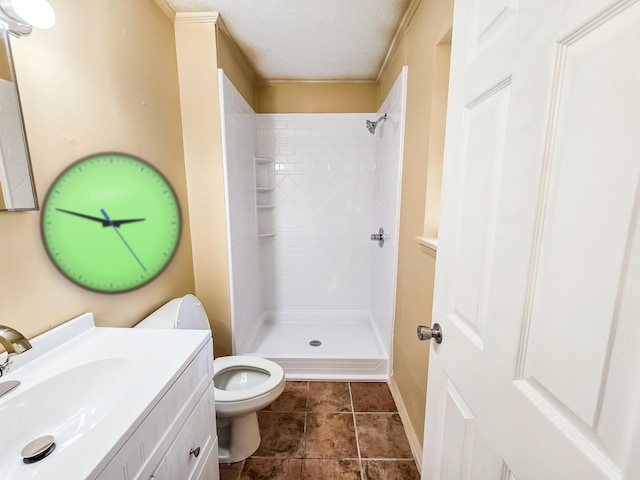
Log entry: 2:47:24
